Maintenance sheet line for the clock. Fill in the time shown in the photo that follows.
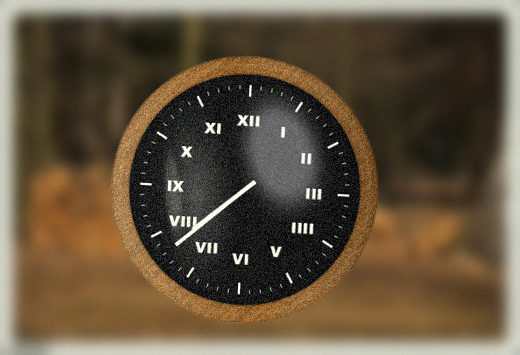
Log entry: 7:38
